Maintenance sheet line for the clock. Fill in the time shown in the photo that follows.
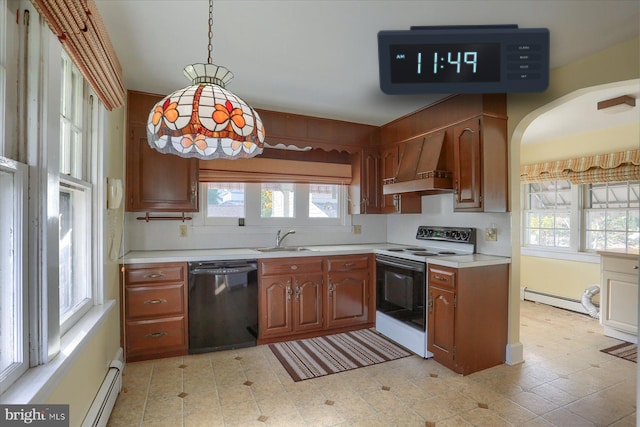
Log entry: 11:49
